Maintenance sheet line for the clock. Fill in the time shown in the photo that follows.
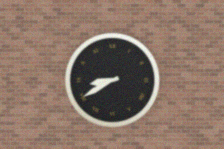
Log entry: 8:40
